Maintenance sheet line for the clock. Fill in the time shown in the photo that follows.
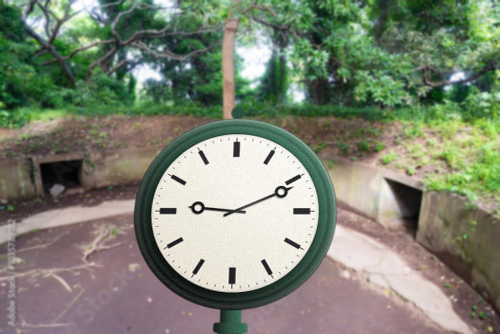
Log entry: 9:11
